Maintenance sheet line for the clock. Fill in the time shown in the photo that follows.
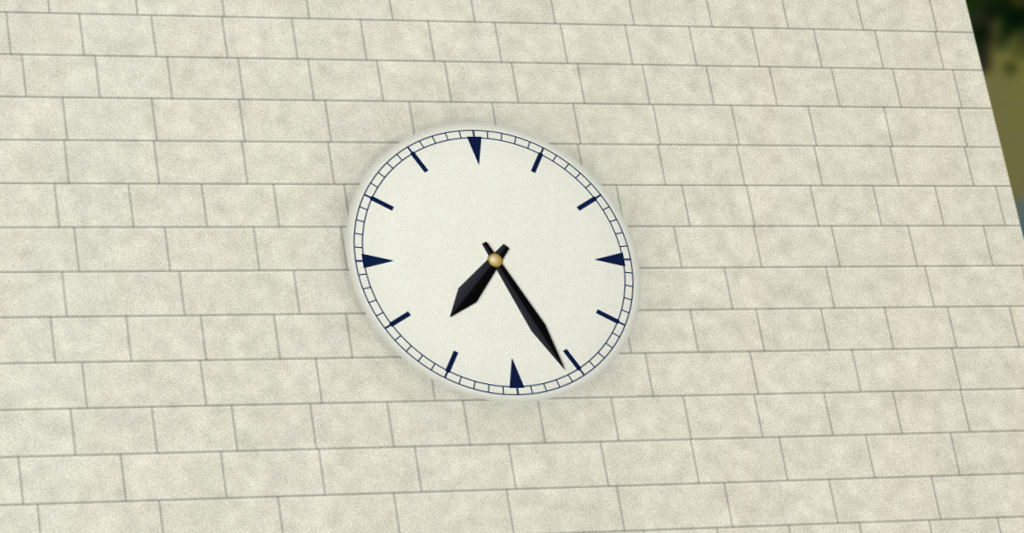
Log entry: 7:26
